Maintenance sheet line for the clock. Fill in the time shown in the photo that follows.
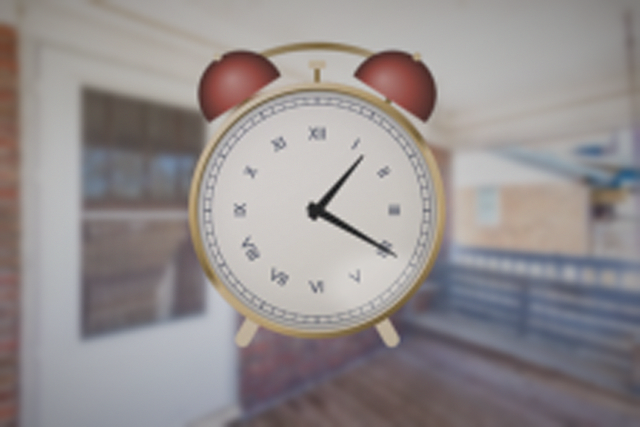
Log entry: 1:20
